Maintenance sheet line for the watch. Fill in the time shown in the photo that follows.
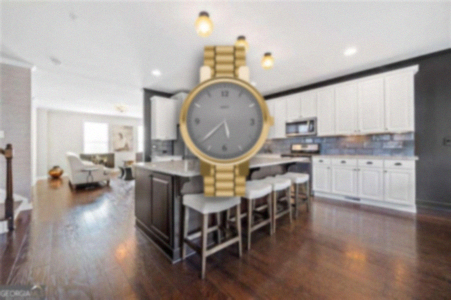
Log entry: 5:38
